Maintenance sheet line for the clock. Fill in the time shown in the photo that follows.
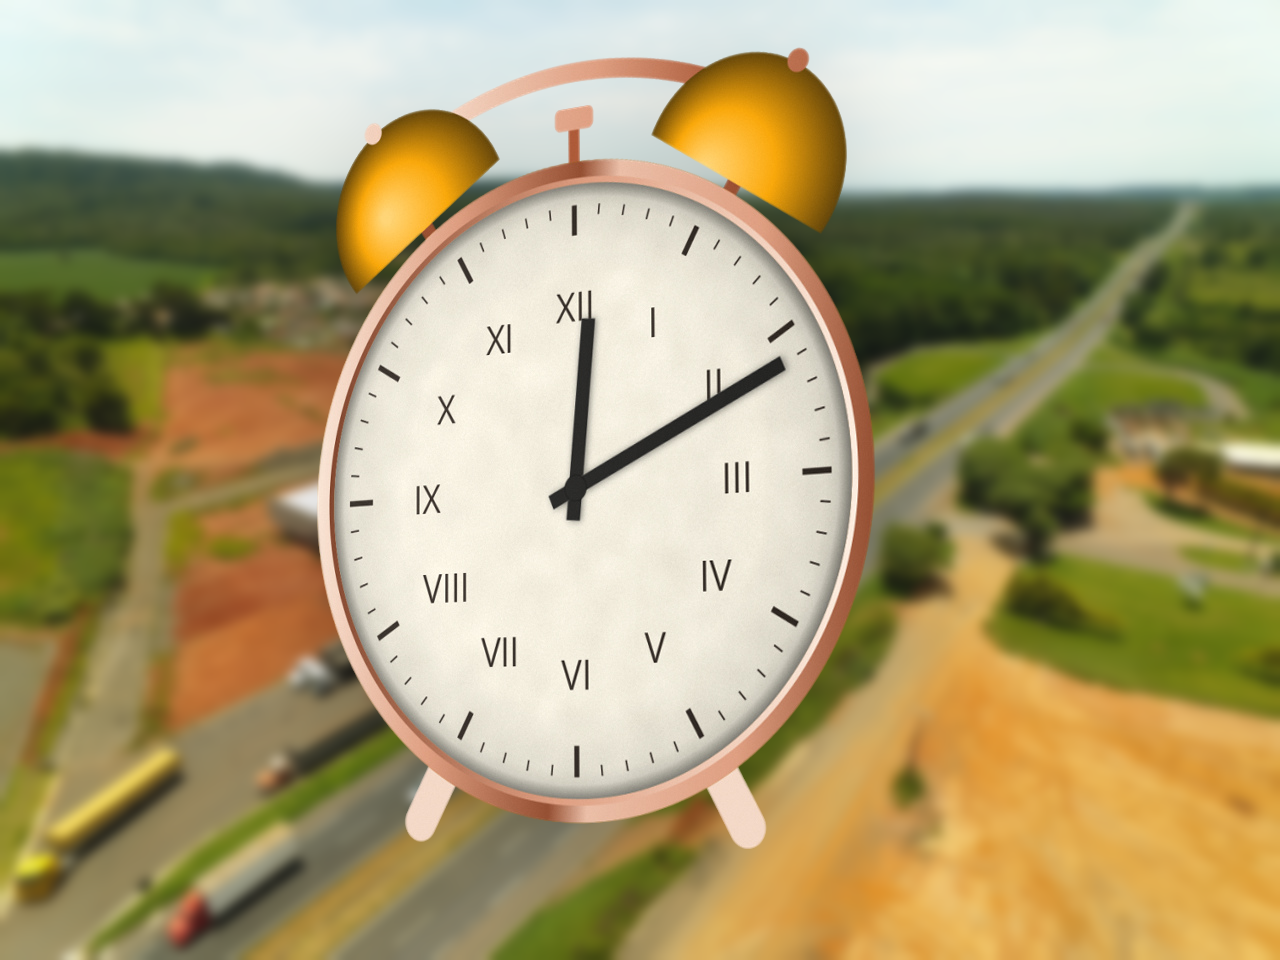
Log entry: 12:11
